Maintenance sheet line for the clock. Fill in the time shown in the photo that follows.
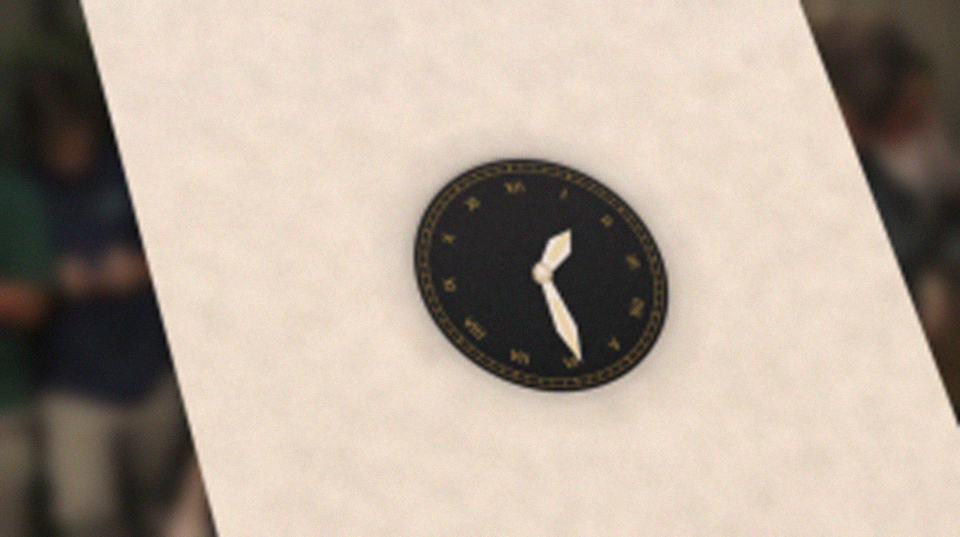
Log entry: 1:29
